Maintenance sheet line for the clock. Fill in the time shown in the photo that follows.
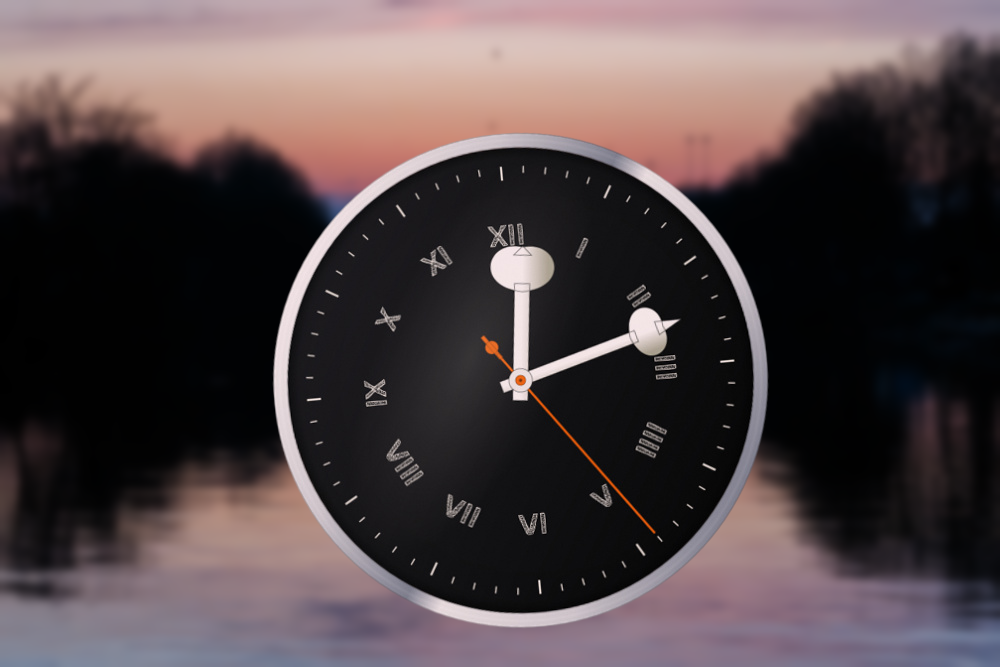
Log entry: 12:12:24
